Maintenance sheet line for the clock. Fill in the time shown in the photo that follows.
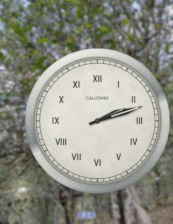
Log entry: 2:12
